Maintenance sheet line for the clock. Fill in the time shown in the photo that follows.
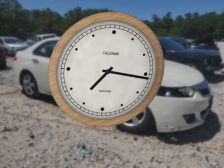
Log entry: 7:16
